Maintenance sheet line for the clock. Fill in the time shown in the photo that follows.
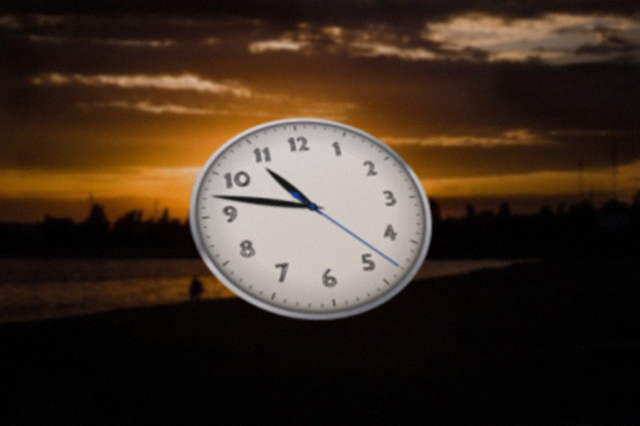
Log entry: 10:47:23
